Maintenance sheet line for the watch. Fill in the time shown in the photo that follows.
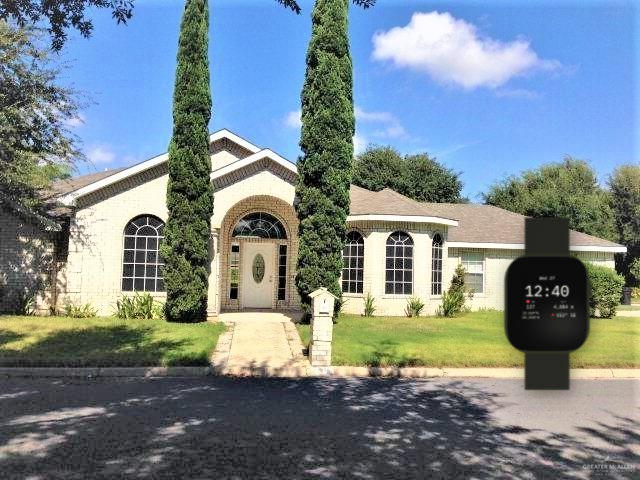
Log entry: 12:40
